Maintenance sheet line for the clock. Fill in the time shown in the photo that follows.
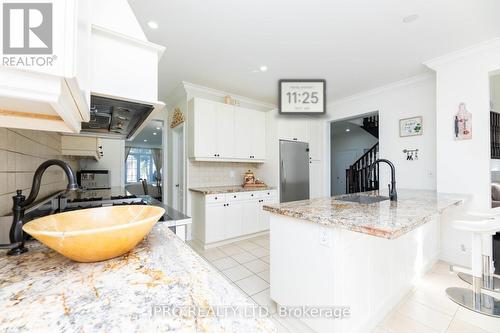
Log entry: 11:25
